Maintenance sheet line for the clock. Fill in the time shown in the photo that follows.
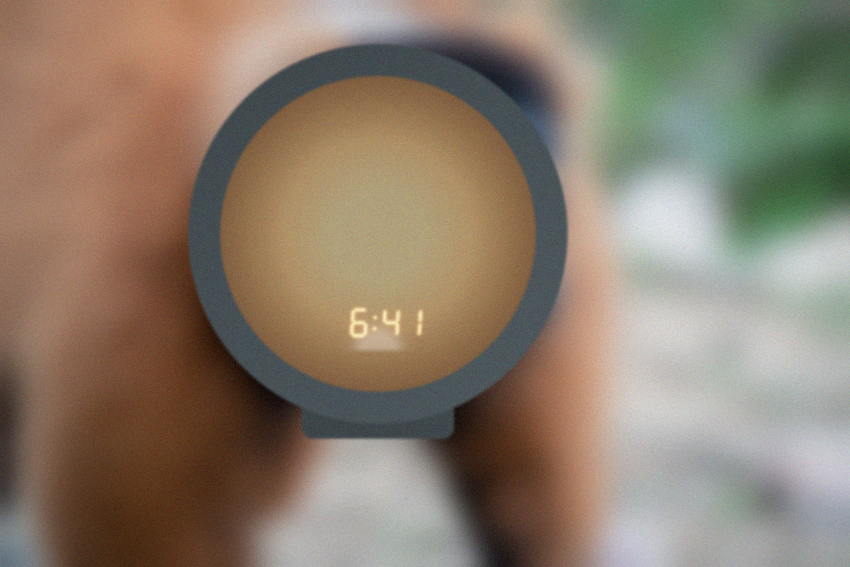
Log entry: 6:41
